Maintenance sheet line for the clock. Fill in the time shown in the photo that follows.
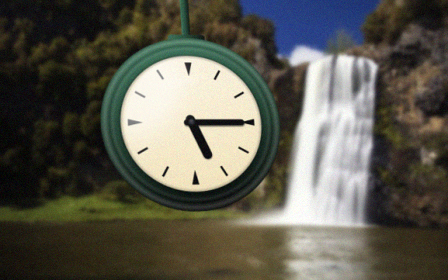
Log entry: 5:15
